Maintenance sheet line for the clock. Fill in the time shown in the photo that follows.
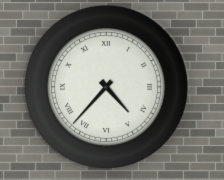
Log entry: 4:37
